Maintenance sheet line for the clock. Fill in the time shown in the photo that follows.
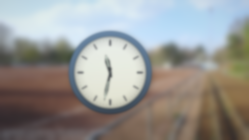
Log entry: 11:32
